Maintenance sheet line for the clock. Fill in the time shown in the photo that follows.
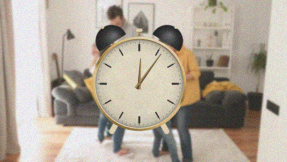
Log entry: 12:06
